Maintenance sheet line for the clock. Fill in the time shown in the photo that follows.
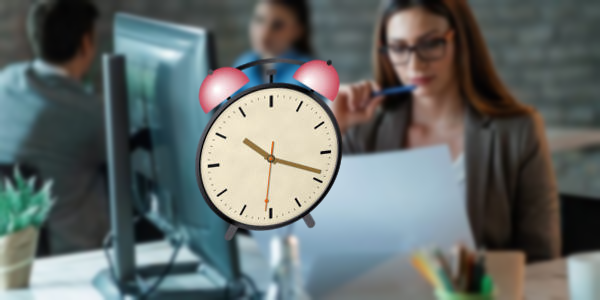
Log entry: 10:18:31
